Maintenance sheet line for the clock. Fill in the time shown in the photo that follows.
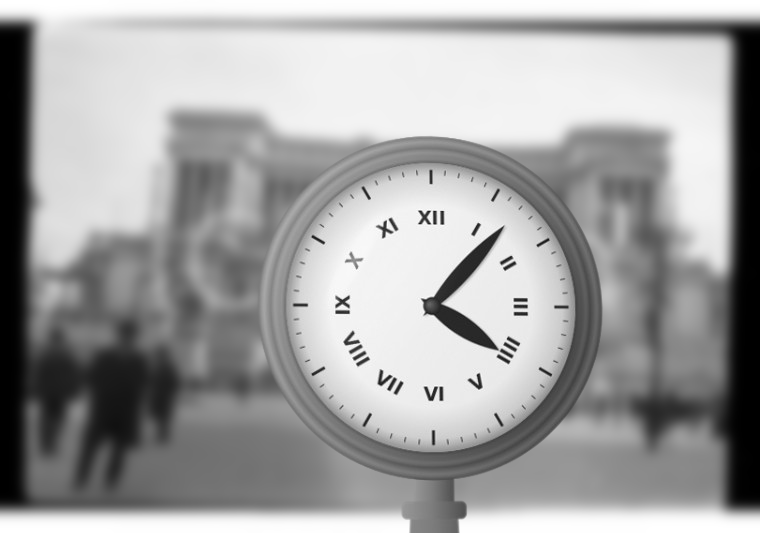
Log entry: 4:07
